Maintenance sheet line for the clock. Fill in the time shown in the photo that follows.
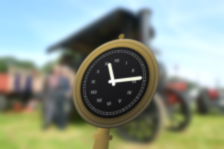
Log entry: 11:14
